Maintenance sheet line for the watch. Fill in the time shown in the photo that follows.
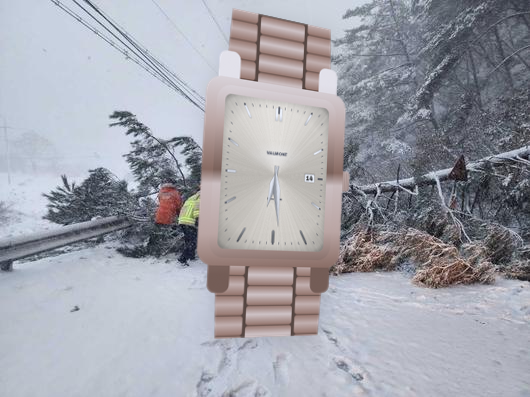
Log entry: 6:29
